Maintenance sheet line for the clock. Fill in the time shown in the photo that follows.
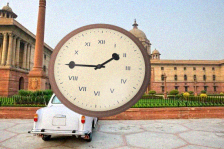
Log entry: 1:45
